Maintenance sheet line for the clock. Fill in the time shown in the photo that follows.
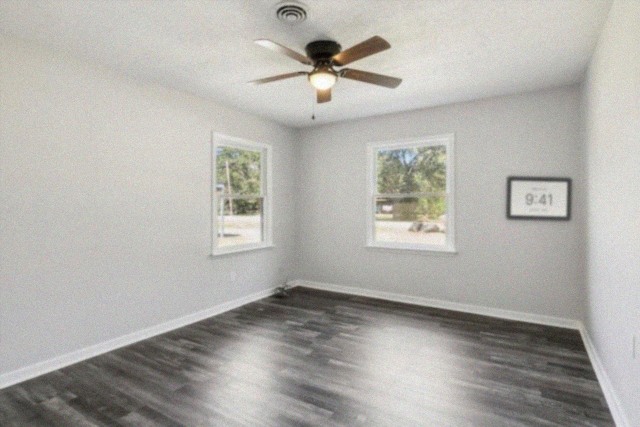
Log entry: 9:41
